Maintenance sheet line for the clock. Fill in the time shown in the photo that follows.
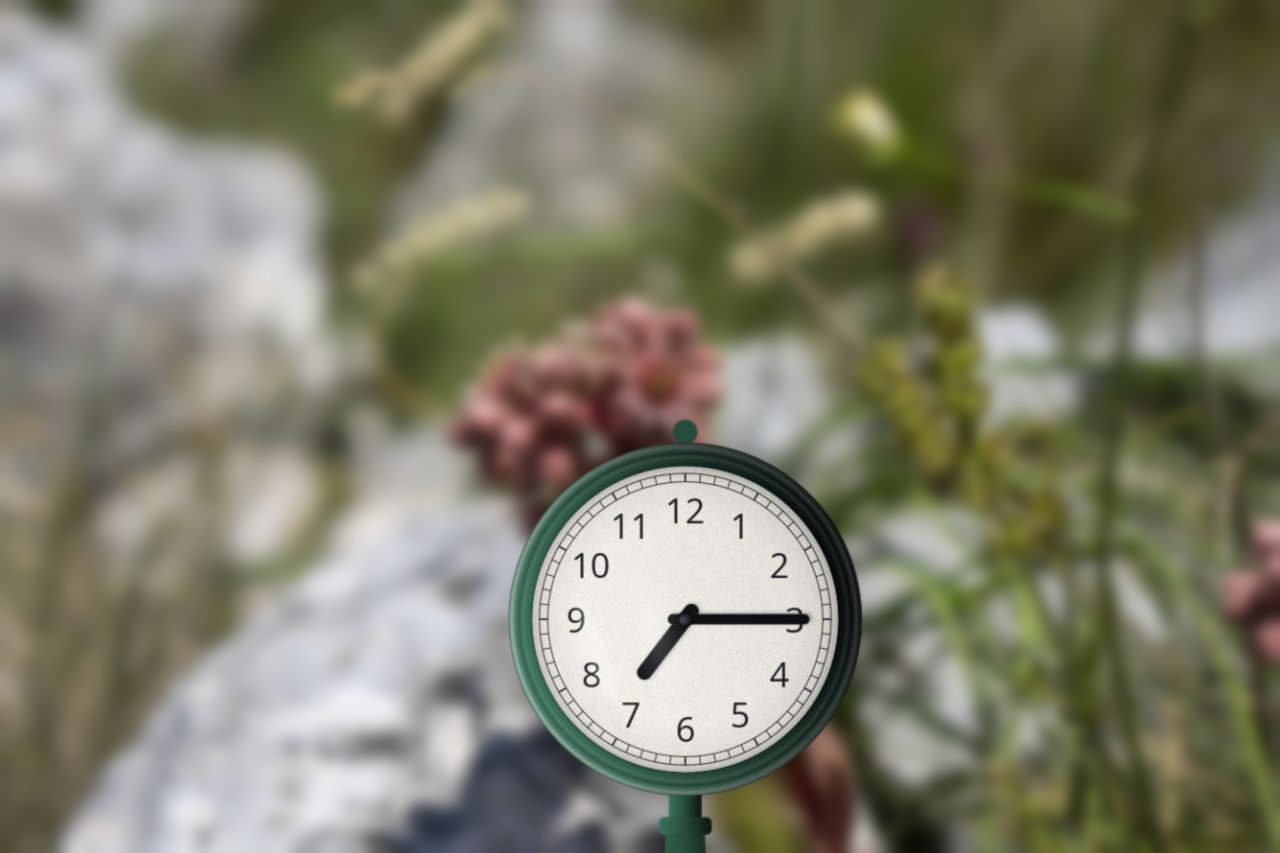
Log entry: 7:15
